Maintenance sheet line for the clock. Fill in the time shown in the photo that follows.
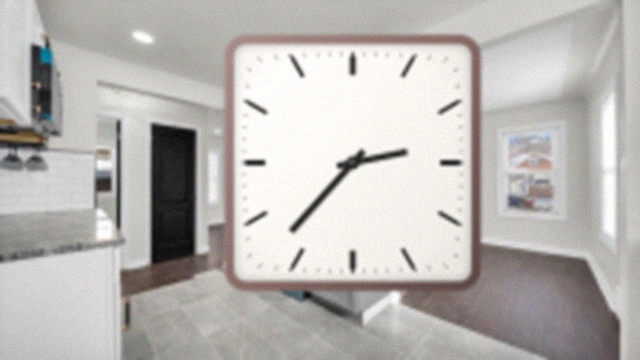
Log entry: 2:37
